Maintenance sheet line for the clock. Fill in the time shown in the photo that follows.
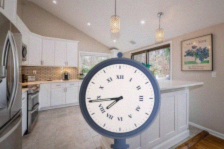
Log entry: 7:44
